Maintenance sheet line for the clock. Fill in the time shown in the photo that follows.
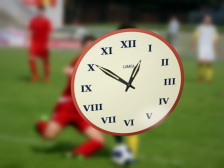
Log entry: 12:51
